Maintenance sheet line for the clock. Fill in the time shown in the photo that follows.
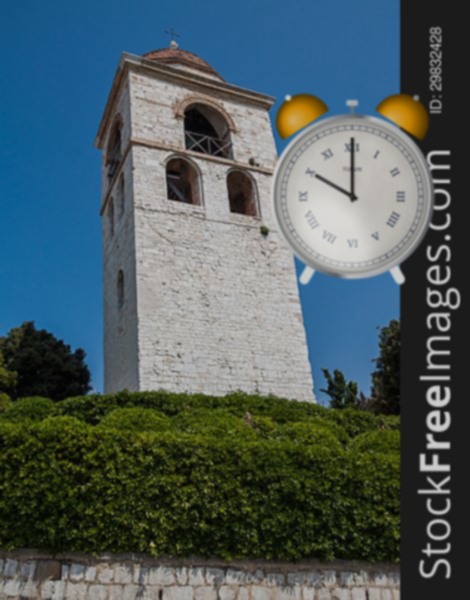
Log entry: 10:00
